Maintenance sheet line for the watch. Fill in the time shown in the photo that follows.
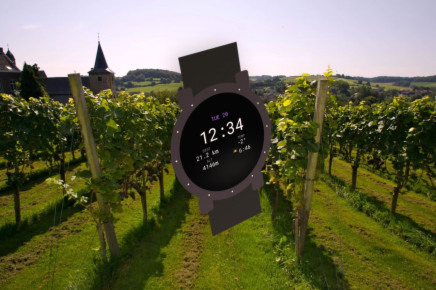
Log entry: 12:34
